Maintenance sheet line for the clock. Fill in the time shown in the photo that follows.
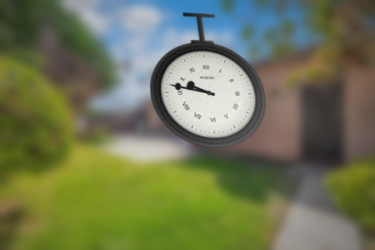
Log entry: 9:47
